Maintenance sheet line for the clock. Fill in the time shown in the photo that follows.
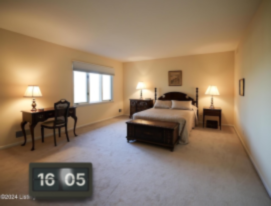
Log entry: 16:05
